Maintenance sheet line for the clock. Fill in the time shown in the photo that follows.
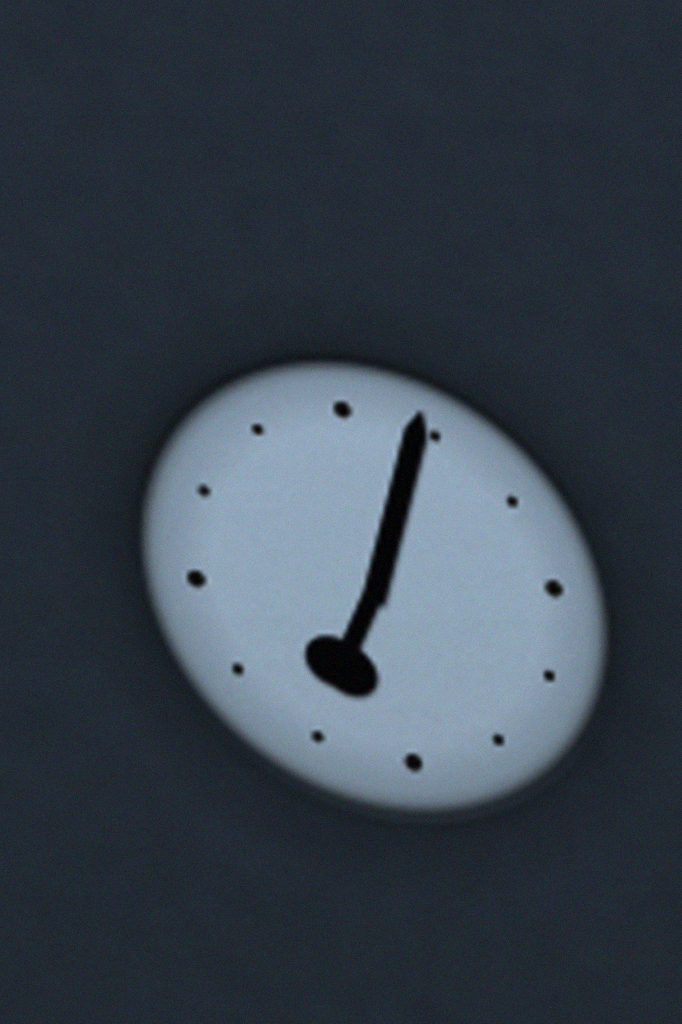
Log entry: 7:04
